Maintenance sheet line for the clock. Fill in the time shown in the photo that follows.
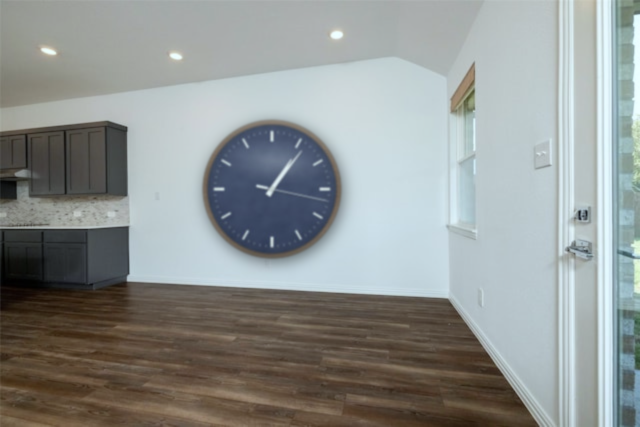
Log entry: 1:06:17
